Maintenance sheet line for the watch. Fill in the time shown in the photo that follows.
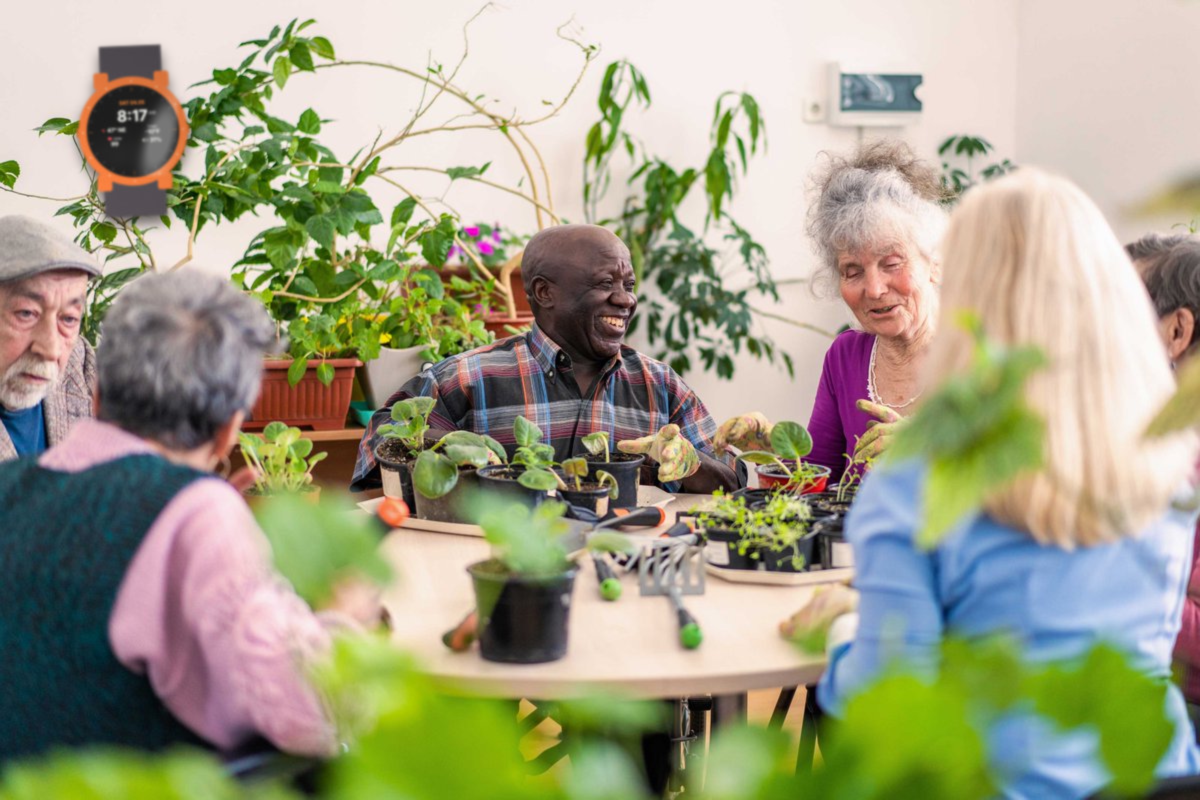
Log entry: 8:17
